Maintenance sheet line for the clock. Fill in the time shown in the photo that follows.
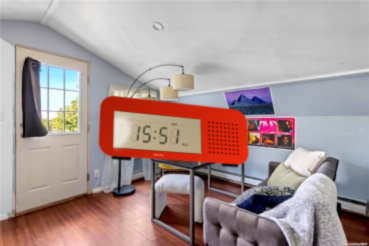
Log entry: 15:51
